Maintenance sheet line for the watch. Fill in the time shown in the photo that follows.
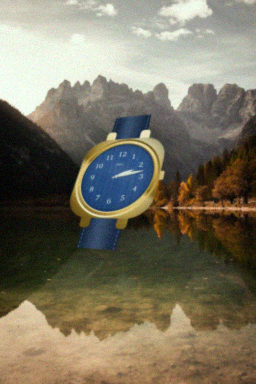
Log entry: 2:13
